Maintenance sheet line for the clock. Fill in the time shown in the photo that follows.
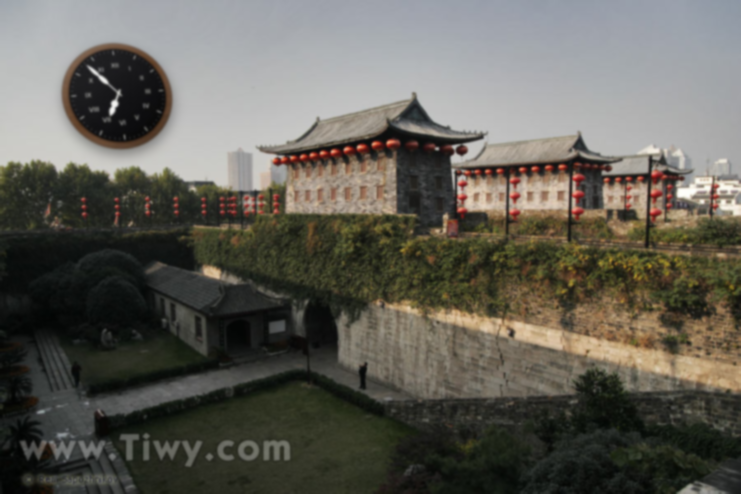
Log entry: 6:53
